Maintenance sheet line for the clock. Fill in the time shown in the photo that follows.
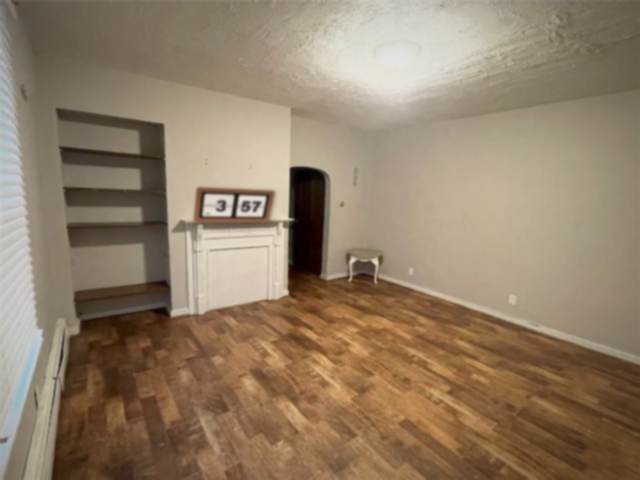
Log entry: 3:57
